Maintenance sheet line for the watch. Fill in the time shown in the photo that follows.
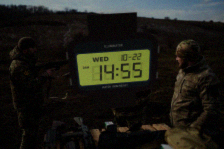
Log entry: 14:55
